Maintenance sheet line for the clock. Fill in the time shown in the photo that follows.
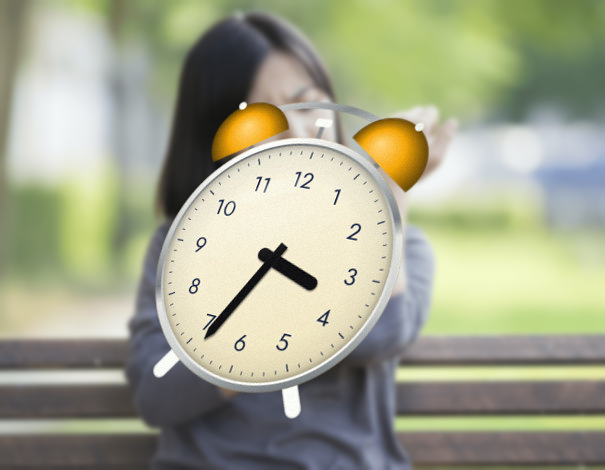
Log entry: 3:34
